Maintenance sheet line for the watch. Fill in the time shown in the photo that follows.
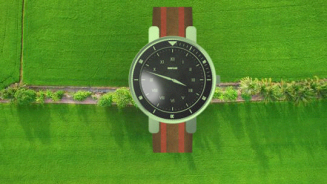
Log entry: 3:48
